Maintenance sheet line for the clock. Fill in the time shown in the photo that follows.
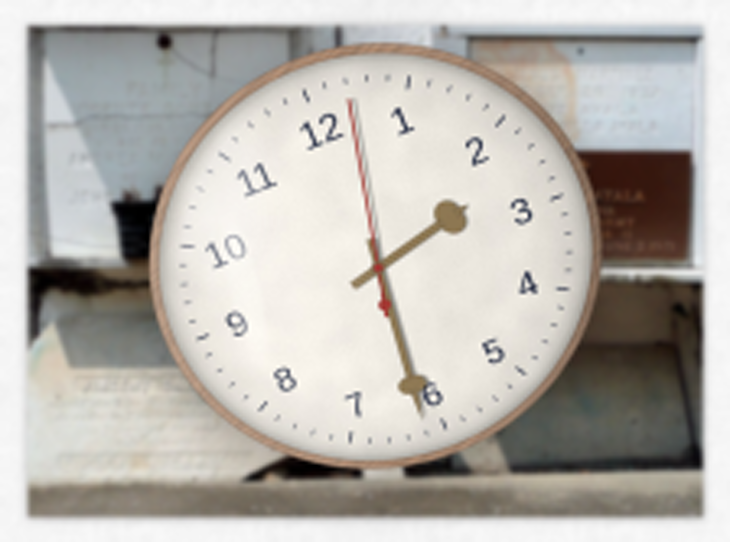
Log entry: 2:31:02
